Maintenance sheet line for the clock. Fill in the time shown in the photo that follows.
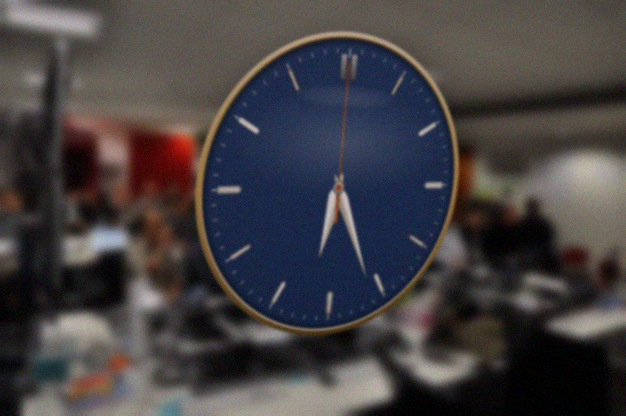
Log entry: 6:26:00
